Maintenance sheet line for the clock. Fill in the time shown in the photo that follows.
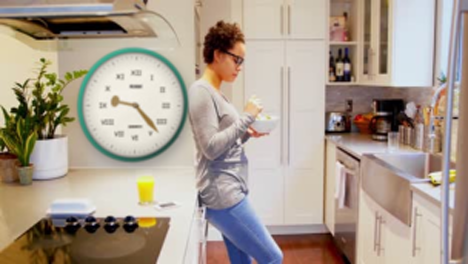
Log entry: 9:23
